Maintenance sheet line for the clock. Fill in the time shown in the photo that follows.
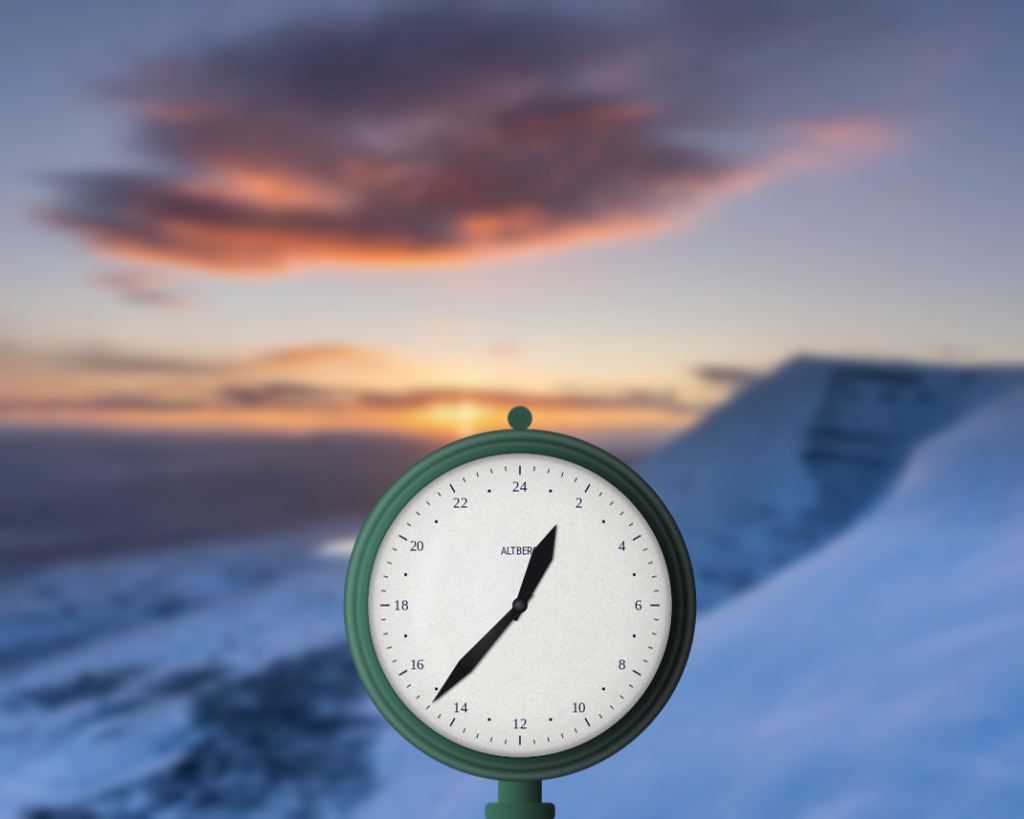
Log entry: 1:37
